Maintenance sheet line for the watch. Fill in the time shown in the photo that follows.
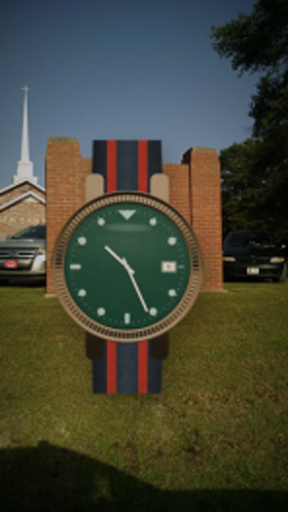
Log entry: 10:26
